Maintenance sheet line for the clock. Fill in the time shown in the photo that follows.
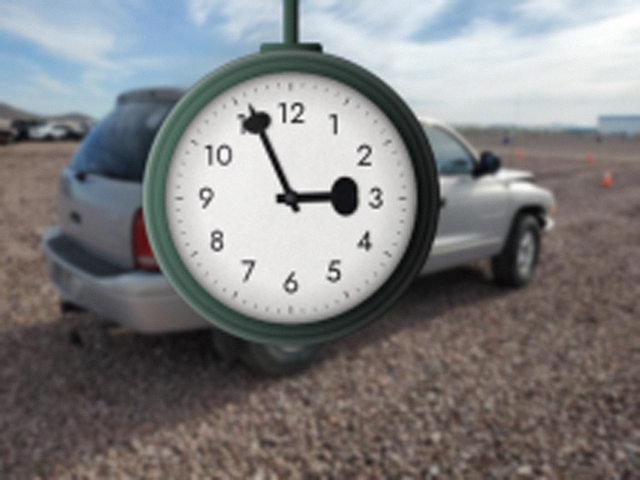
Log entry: 2:56
